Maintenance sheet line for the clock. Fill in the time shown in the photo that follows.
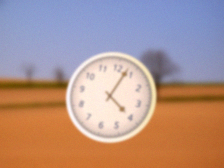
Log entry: 4:03
